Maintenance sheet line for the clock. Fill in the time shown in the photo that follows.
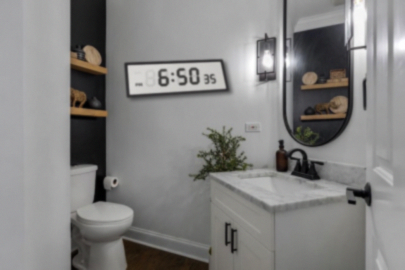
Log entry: 6:50
